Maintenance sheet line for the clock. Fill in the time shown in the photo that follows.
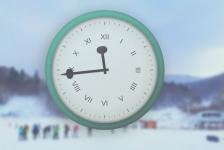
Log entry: 11:44
